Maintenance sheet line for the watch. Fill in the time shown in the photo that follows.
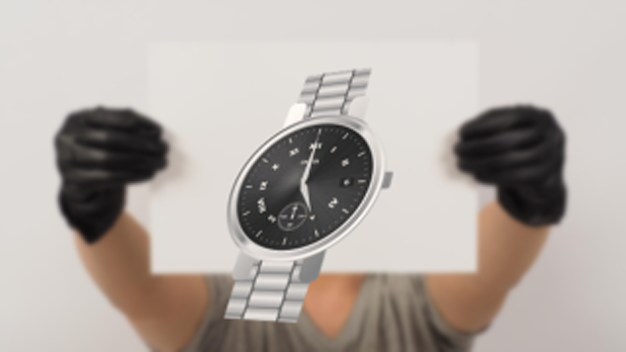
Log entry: 5:00
